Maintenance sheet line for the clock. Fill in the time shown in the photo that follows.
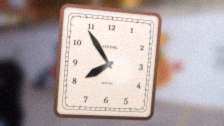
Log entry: 7:54
